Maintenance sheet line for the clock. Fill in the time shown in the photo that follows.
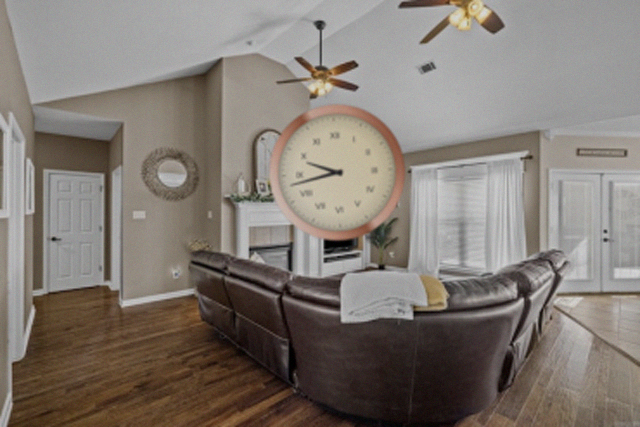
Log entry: 9:43
